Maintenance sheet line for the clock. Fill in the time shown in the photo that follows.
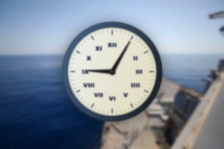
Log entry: 9:05
